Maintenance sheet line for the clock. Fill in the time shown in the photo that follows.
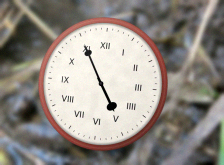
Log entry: 4:55
